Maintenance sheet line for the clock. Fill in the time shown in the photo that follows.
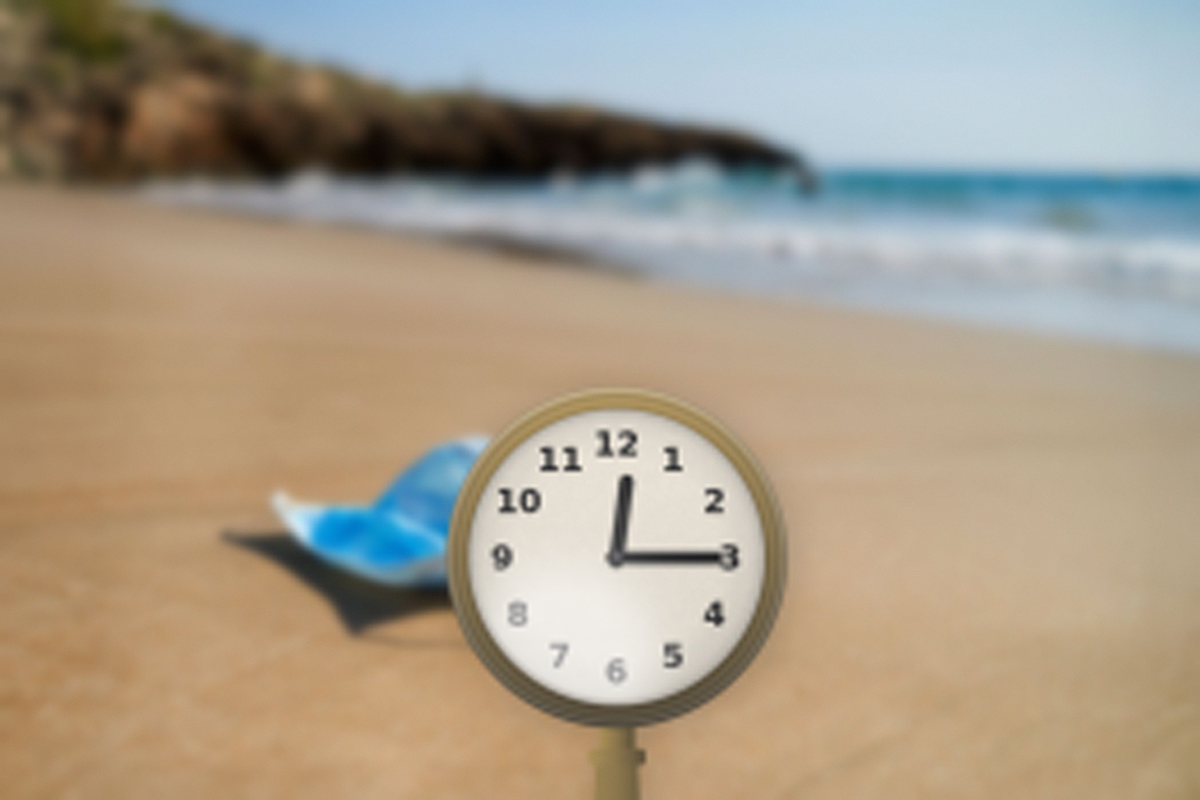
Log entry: 12:15
